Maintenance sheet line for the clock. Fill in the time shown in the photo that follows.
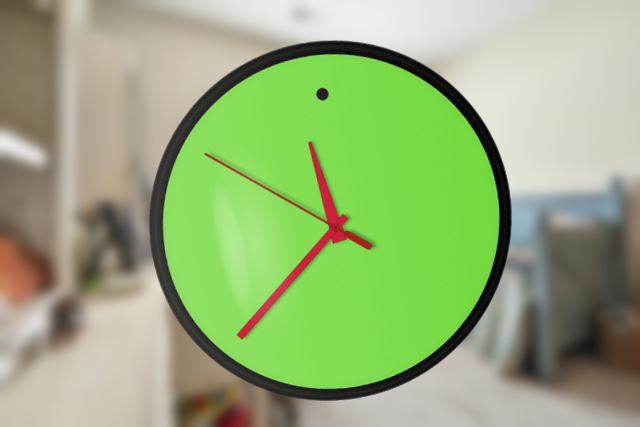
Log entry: 11:37:51
